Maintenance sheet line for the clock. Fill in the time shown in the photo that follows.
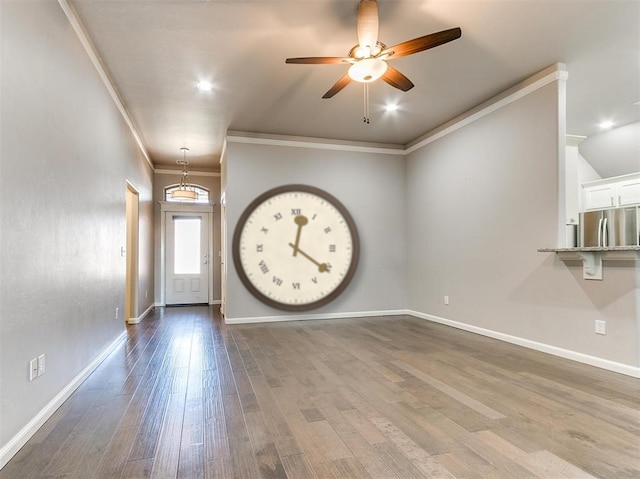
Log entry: 12:21
